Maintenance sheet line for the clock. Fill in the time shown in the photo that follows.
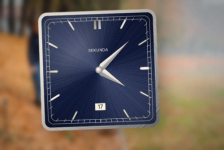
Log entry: 4:08
